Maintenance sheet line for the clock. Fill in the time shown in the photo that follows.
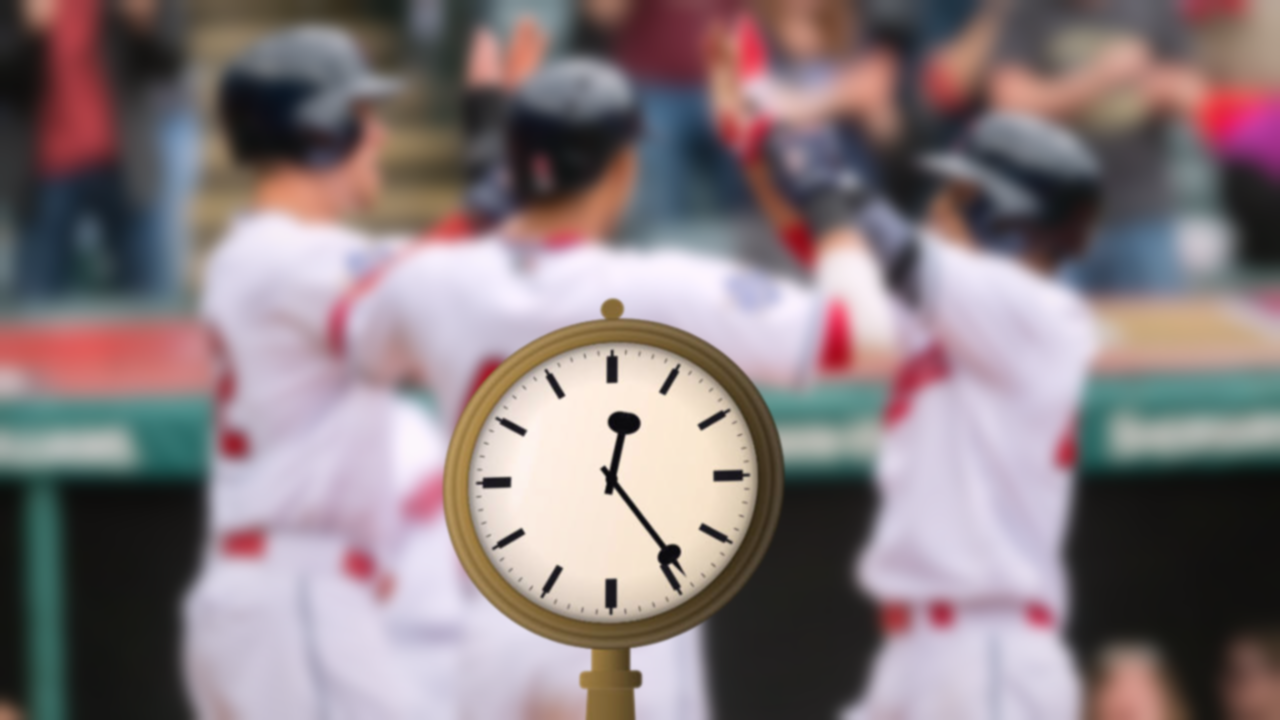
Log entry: 12:24
